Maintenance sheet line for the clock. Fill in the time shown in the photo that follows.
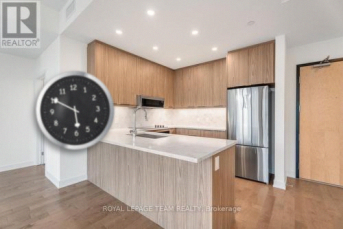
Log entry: 5:50
